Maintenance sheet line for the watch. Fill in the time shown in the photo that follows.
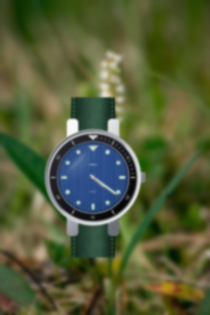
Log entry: 4:21
